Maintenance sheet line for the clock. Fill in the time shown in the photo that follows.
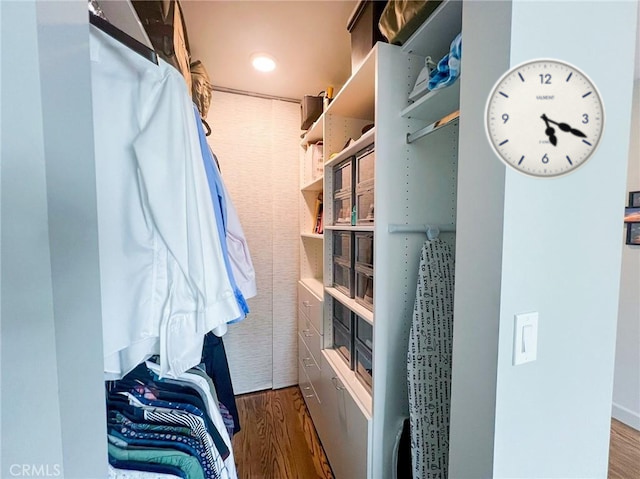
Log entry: 5:19
